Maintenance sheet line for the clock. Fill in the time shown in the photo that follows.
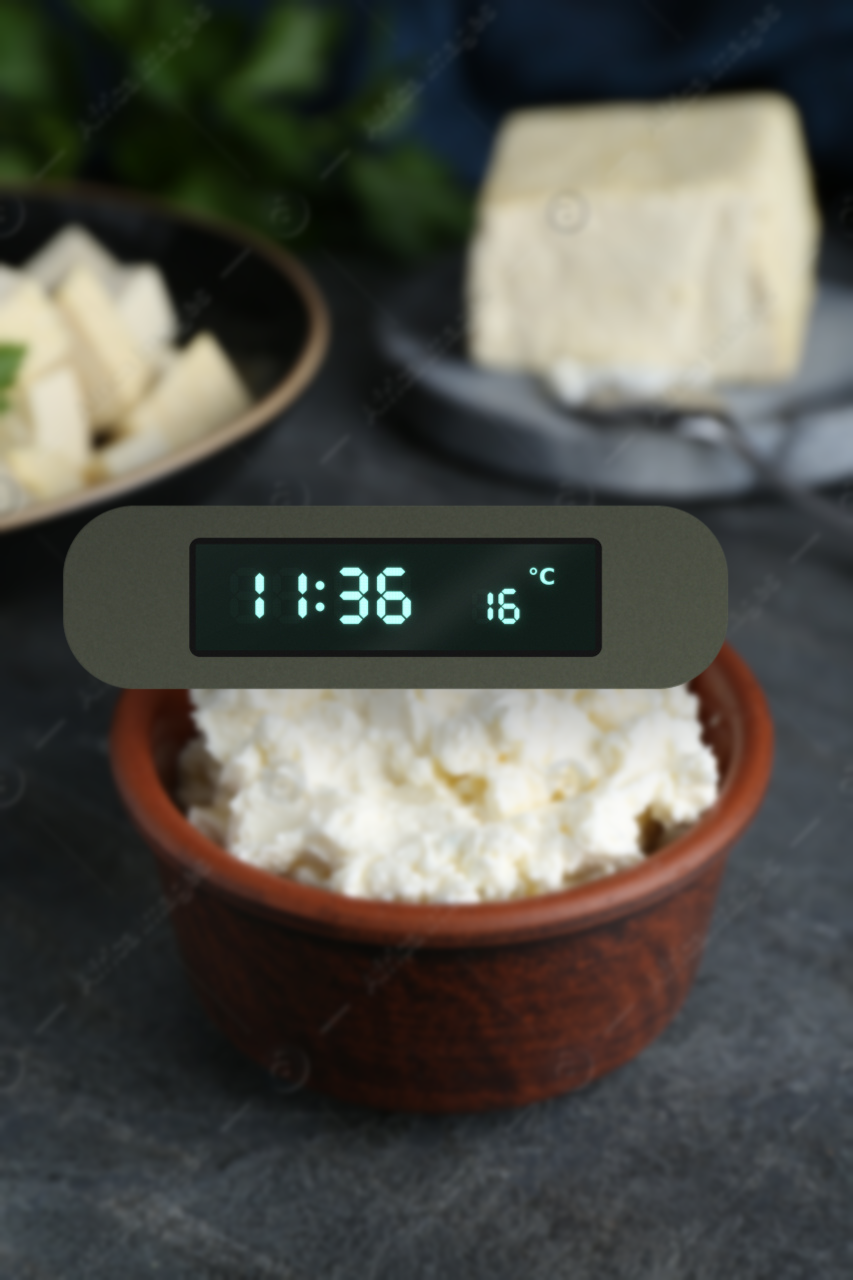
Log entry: 11:36
